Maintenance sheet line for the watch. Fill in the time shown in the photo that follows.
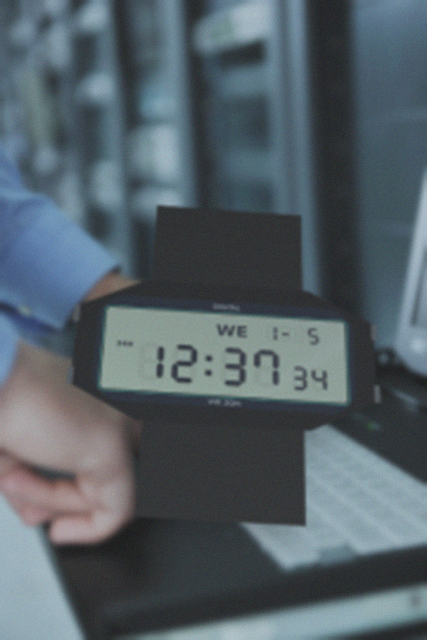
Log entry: 12:37:34
